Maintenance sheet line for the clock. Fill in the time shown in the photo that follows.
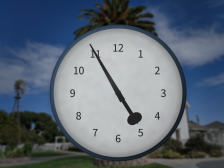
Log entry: 4:55
